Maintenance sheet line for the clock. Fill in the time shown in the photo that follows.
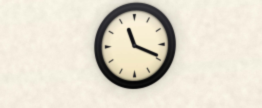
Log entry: 11:19
